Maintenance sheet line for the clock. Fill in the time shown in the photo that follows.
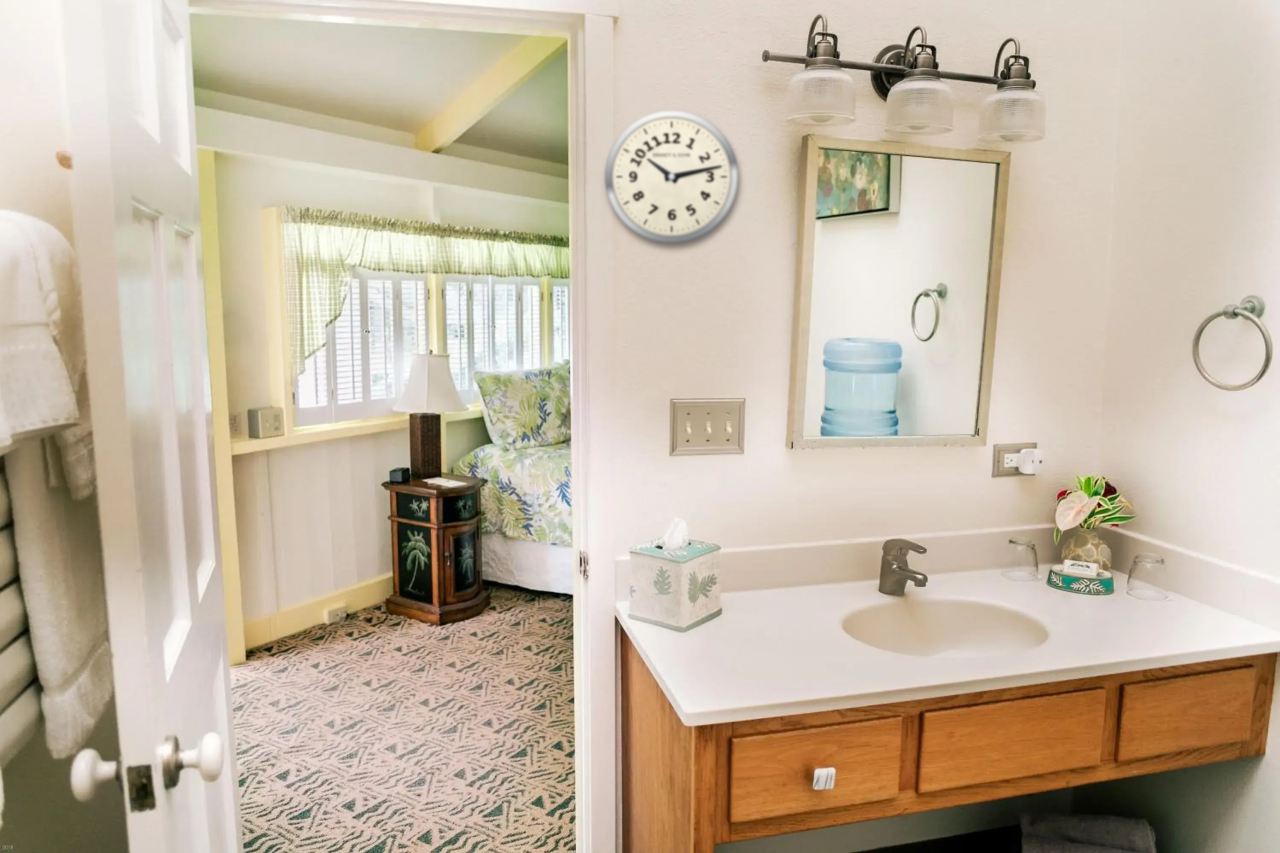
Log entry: 10:13
